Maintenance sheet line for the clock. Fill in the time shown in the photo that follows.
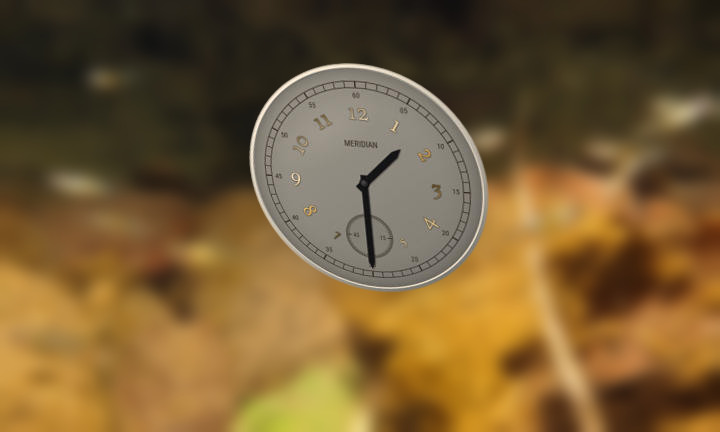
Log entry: 1:30
